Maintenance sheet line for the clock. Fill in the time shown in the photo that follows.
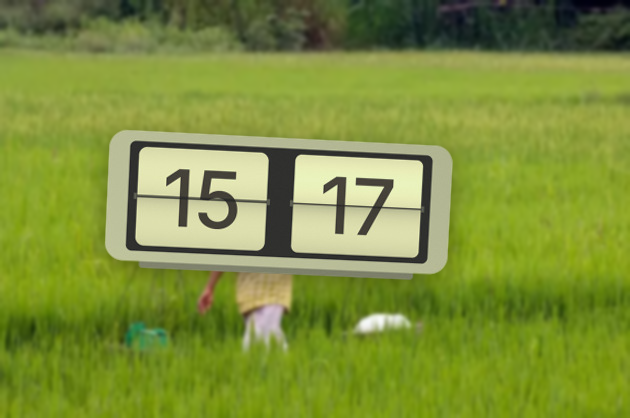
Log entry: 15:17
